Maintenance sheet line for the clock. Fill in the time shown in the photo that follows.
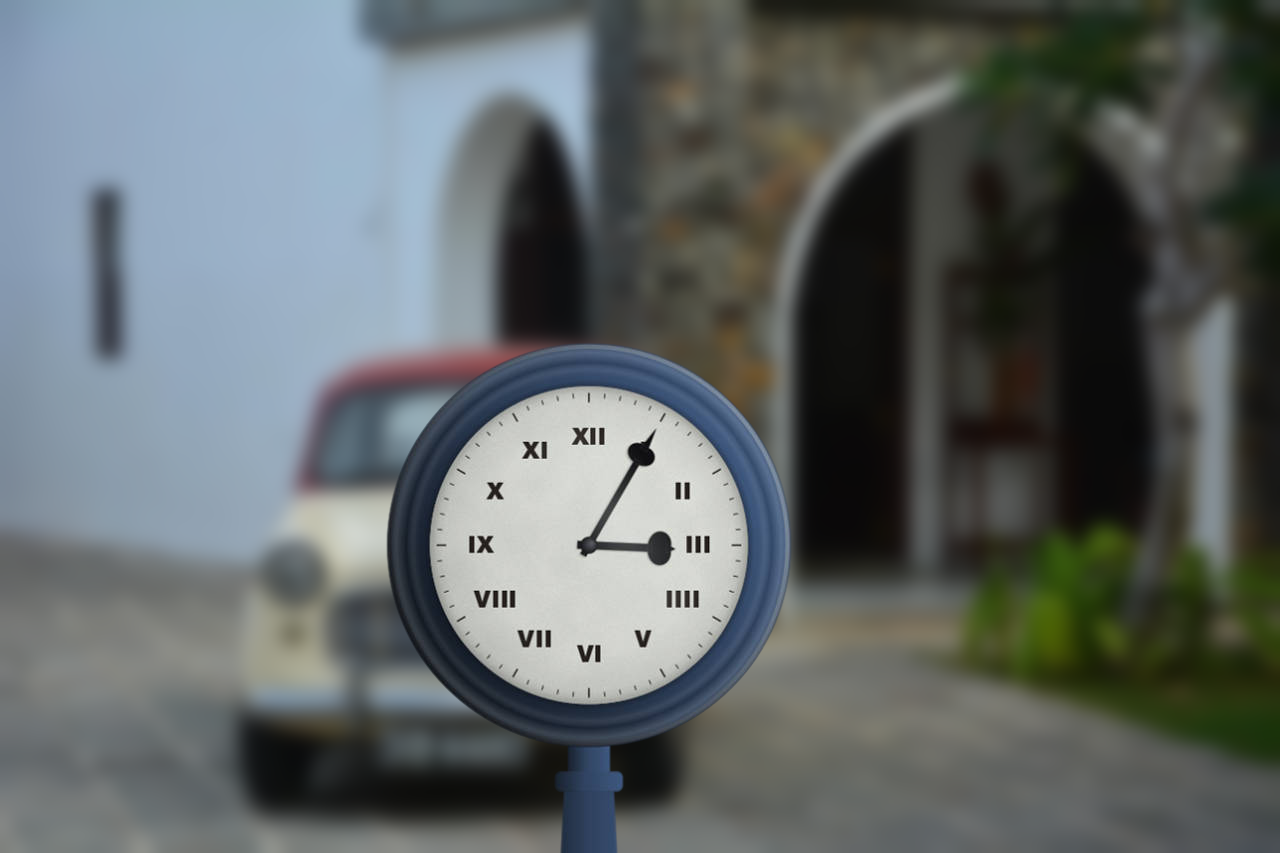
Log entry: 3:05
